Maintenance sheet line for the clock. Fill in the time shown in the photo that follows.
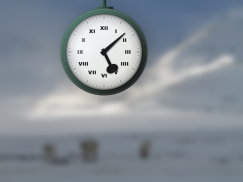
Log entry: 5:08
